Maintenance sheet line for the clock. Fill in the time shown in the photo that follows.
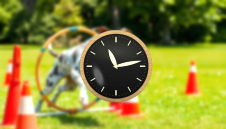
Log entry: 11:13
